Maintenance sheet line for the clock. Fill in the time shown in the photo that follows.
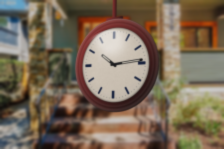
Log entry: 10:14
